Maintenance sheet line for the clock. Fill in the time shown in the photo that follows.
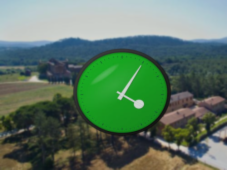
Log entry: 4:05
